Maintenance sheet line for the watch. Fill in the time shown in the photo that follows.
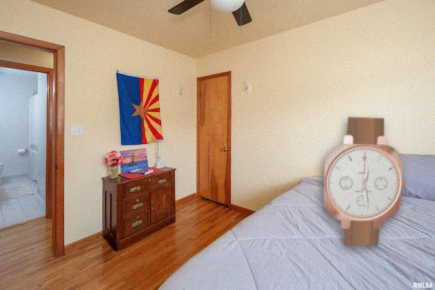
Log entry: 12:28
